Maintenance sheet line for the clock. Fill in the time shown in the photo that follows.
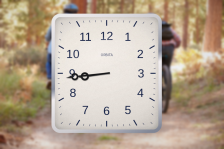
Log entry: 8:44
